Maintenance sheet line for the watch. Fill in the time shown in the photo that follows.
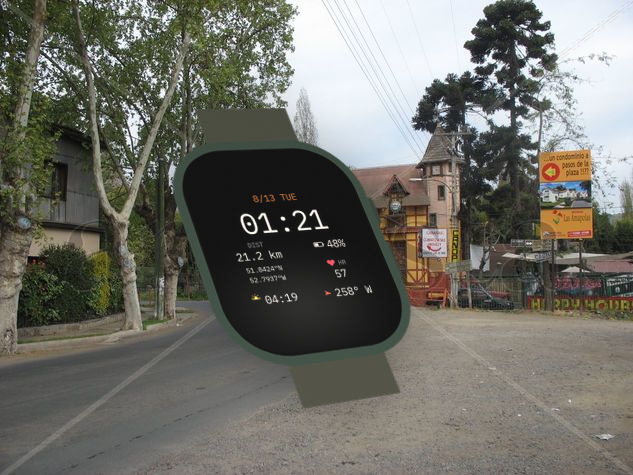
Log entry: 1:21
